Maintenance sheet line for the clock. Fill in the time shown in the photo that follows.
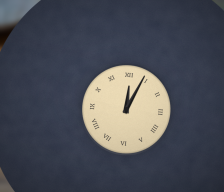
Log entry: 12:04
